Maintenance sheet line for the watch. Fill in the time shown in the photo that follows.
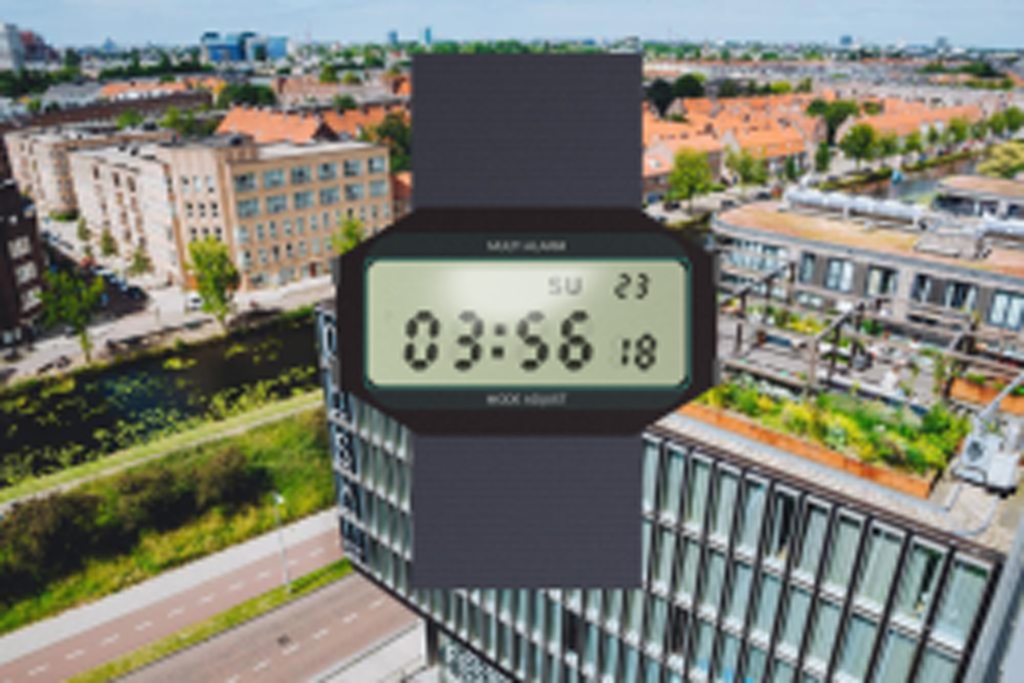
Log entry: 3:56:18
